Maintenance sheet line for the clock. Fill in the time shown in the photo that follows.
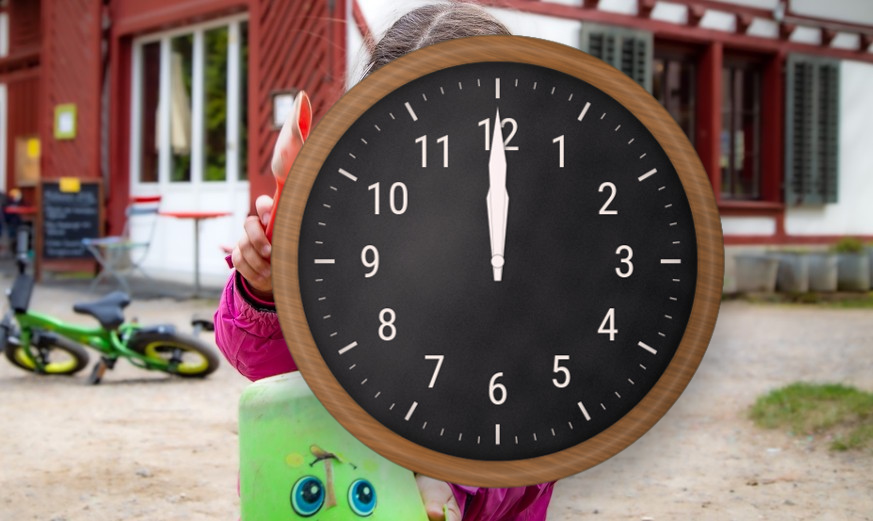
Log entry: 12:00
